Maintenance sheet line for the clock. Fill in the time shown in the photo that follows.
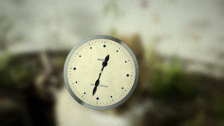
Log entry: 12:32
